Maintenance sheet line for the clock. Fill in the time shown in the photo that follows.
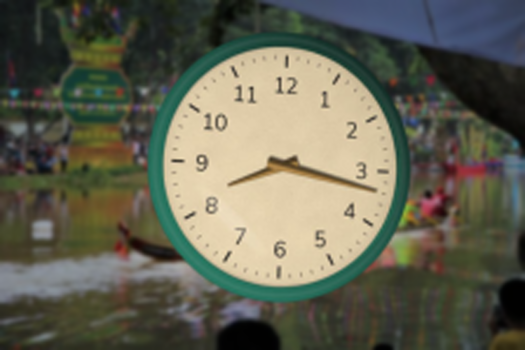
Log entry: 8:17
